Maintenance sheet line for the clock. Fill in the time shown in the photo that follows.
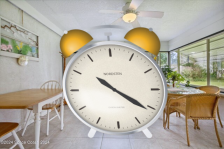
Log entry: 10:21
